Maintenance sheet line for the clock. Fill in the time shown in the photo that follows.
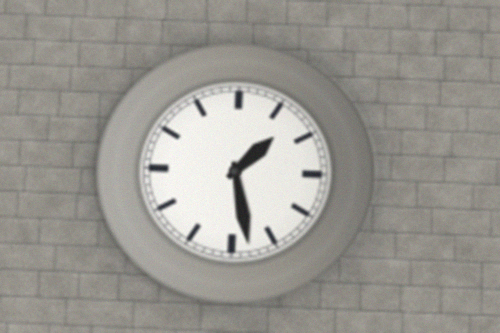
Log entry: 1:28
